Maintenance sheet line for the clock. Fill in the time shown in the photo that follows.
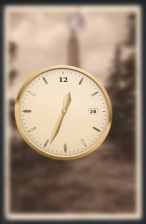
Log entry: 12:34
